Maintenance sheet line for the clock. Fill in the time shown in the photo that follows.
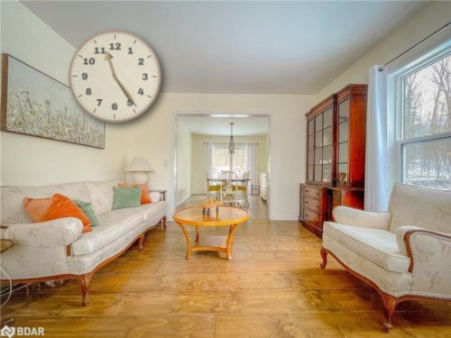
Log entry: 11:24
